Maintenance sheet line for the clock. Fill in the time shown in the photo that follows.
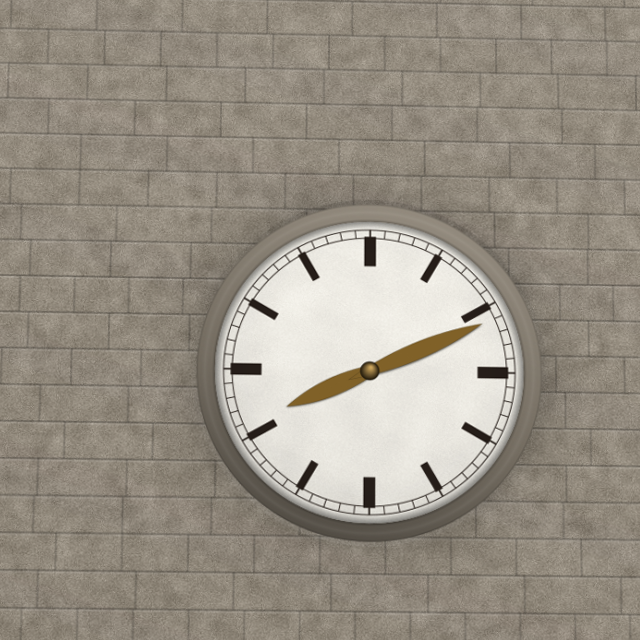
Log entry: 8:11
